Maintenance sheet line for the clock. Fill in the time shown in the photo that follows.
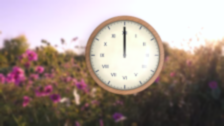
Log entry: 12:00
